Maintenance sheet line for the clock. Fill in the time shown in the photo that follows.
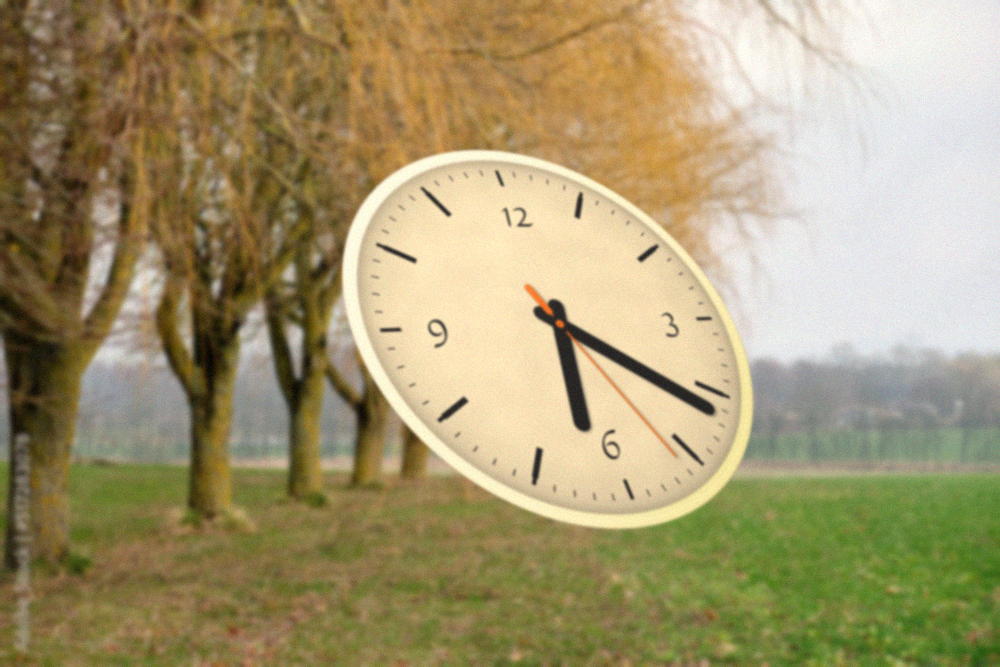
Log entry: 6:21:26
